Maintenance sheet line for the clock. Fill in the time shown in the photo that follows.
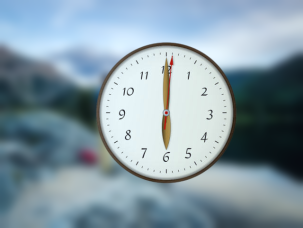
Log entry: 6:00:01
